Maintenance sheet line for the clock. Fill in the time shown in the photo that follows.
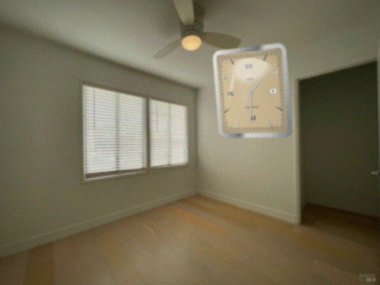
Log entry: 1:31
